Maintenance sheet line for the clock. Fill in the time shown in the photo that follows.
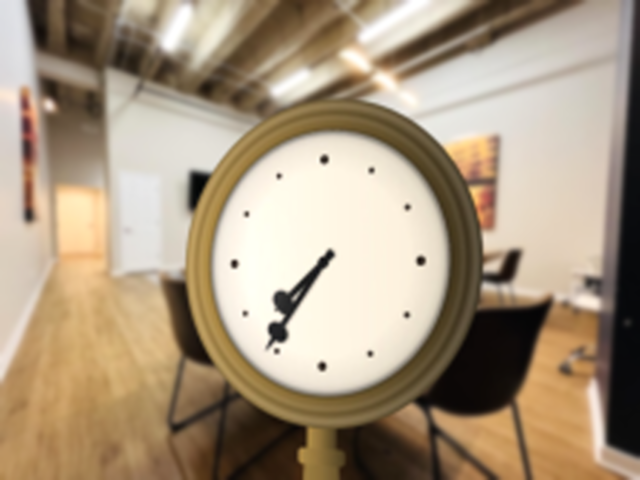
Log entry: 7:36
